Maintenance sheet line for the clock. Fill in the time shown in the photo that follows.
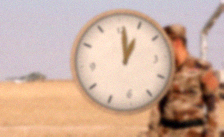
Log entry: 1:01
